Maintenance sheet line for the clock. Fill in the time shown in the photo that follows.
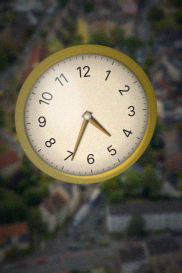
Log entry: 4:34
